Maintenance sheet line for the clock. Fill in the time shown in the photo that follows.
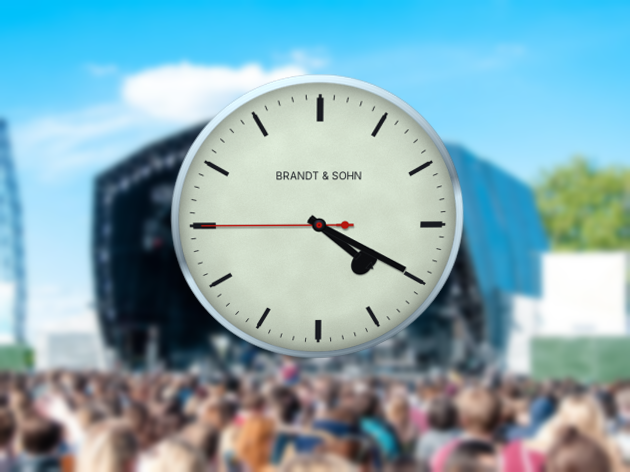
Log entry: 4:19:45
